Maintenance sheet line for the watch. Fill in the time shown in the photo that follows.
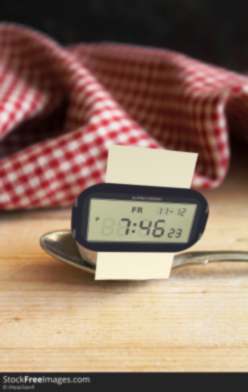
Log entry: 7:46:23
